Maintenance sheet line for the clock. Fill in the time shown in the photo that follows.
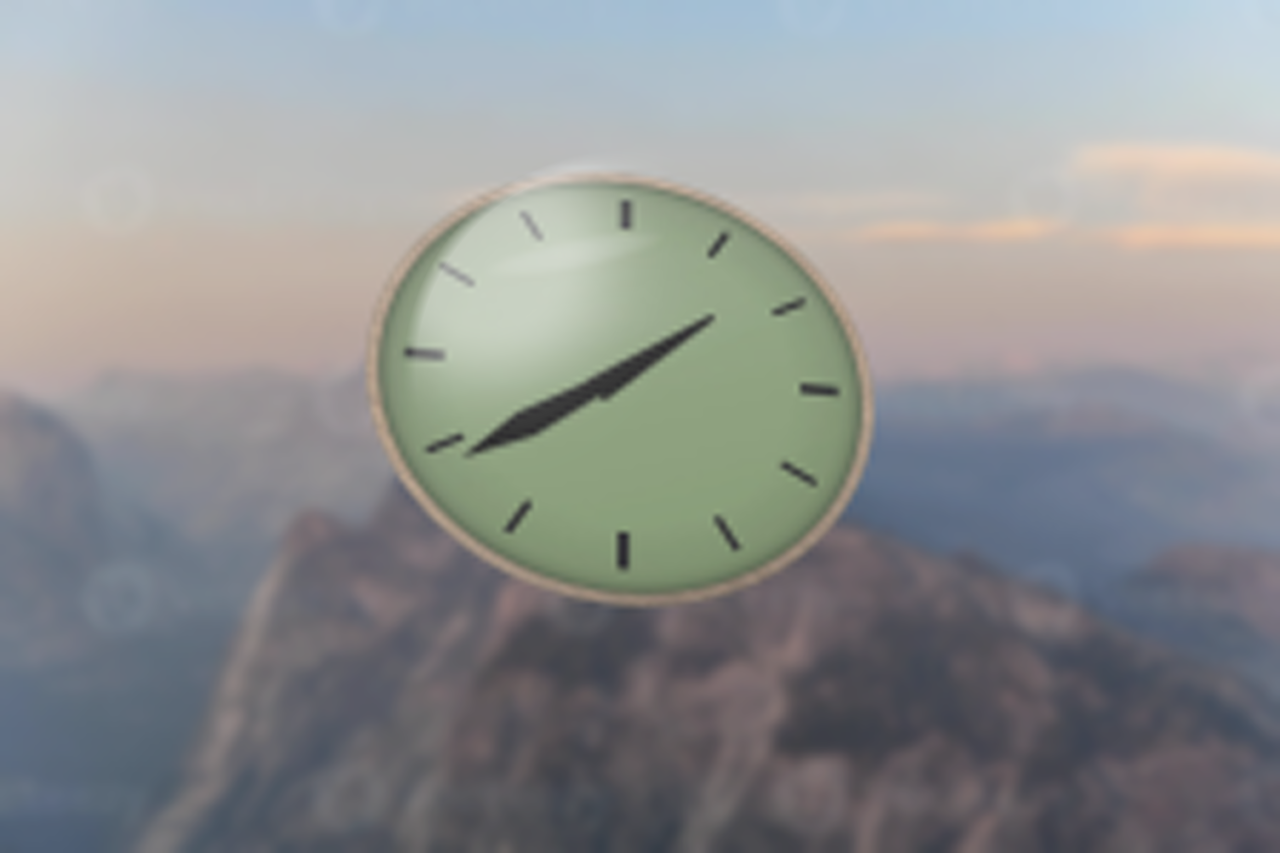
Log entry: 1:39
